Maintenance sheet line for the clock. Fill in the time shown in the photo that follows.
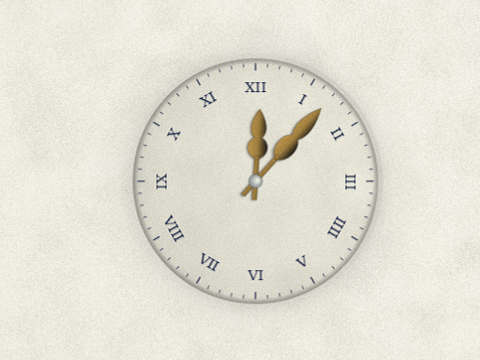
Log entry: 12:07
